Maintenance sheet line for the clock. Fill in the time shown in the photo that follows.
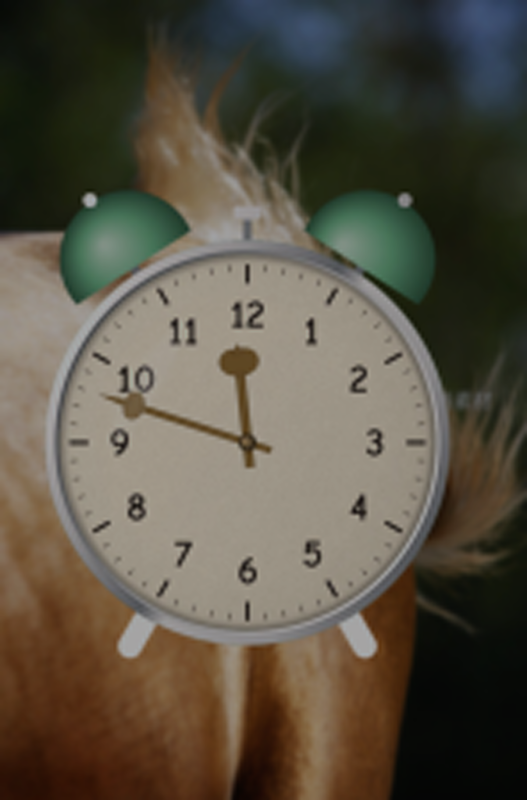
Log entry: 11:48
